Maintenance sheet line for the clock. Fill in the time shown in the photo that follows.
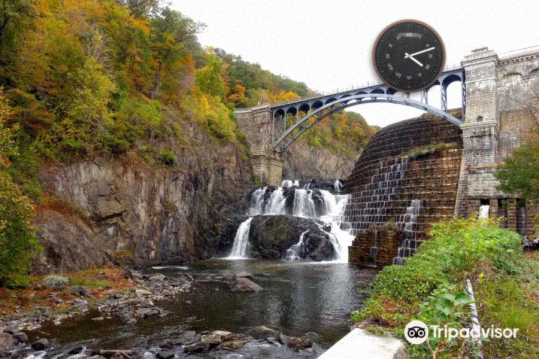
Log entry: 4:12
